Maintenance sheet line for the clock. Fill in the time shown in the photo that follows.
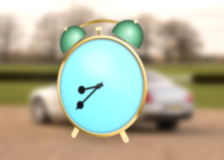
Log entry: 8:38
